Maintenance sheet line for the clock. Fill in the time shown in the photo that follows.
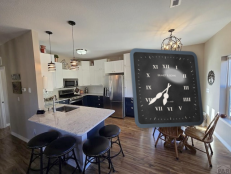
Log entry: 6:39
